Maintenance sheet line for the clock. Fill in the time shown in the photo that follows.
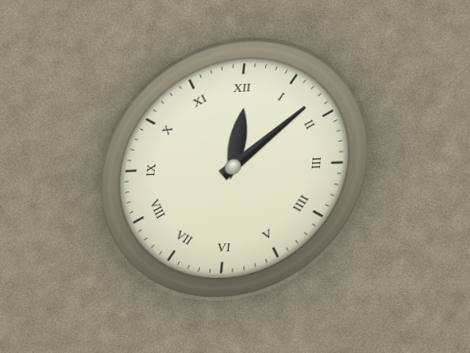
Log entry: 12:08
